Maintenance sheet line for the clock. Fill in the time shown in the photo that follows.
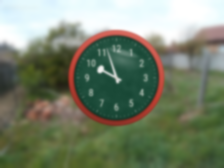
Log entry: 9:57
